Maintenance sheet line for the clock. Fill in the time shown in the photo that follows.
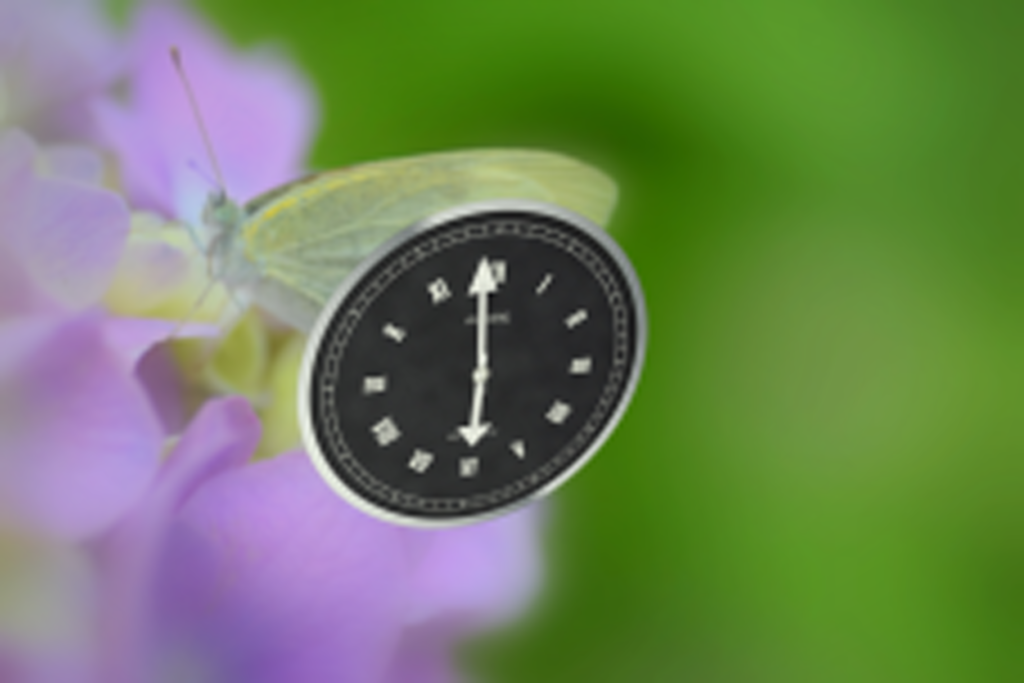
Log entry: 5:59
